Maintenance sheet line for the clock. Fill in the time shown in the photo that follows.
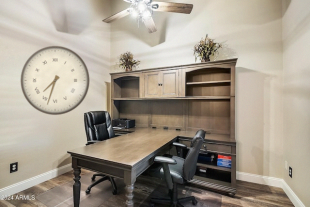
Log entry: 7:33
